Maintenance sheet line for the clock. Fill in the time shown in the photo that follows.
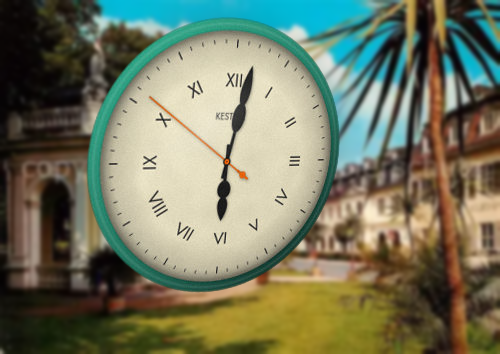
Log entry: 6:01:51
